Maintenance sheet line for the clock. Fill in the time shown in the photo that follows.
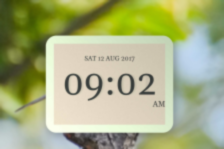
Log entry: 9:02
